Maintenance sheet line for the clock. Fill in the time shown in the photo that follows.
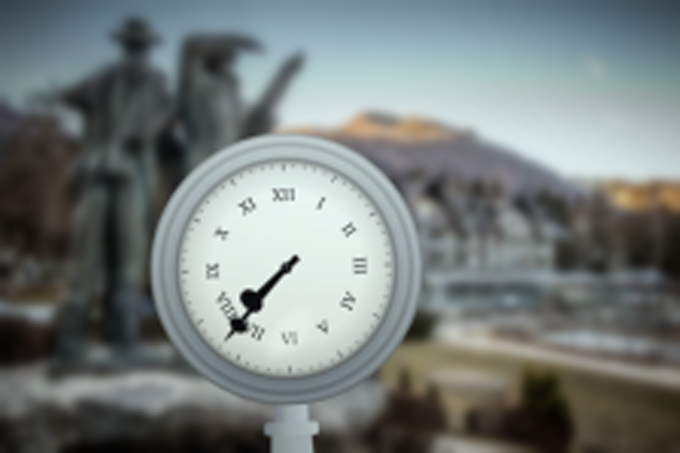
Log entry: 7:37
